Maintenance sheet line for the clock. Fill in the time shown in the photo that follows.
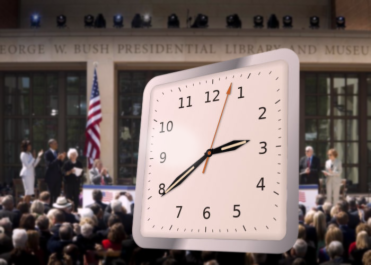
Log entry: 2:39:03
